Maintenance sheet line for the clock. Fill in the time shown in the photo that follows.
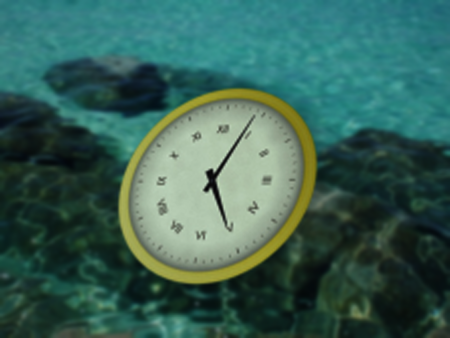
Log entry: 5:04
